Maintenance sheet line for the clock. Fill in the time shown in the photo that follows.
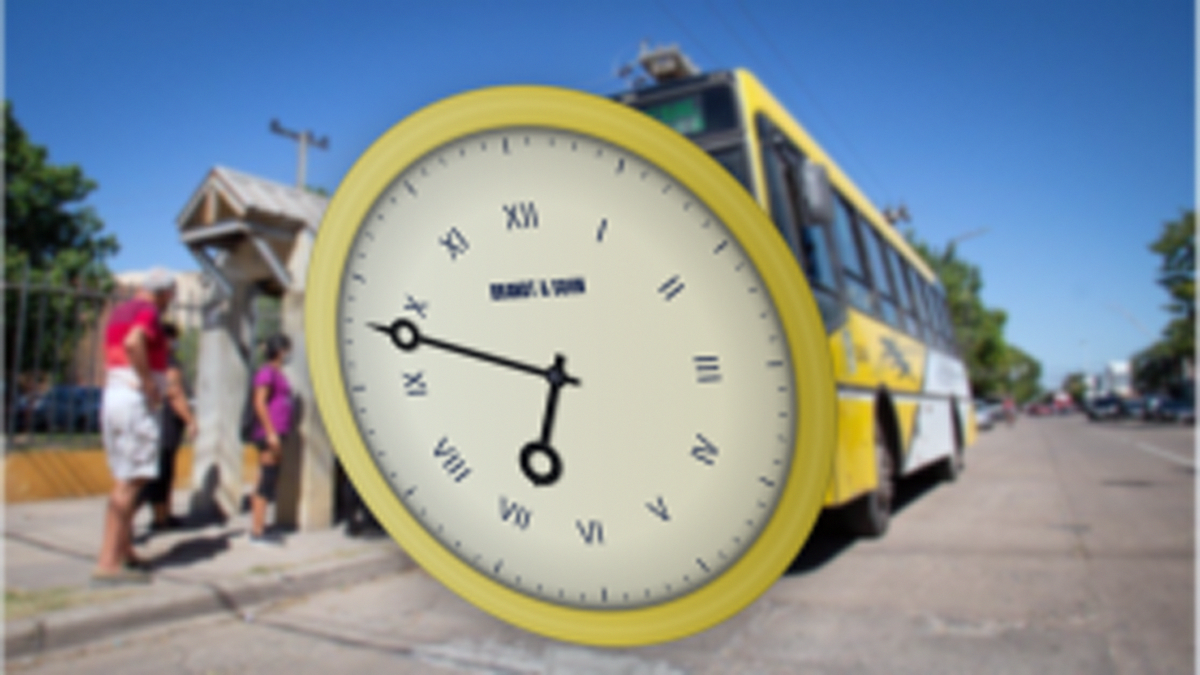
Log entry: 6:48
